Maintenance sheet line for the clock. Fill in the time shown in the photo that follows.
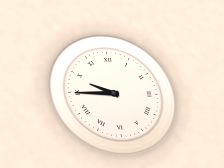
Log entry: 9:45
